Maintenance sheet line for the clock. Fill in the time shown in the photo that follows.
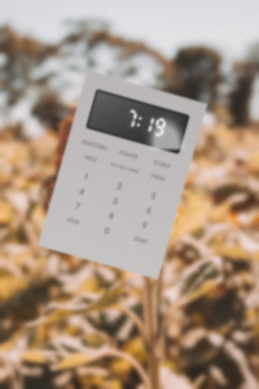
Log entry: 7:19
